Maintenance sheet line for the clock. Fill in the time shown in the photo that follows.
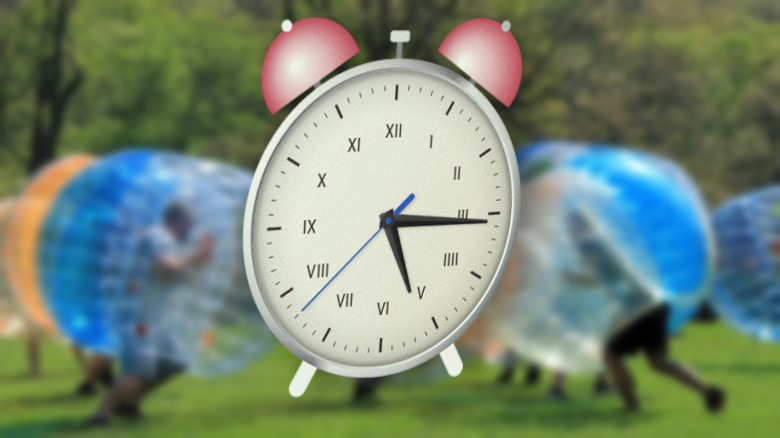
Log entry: 5:15:38
